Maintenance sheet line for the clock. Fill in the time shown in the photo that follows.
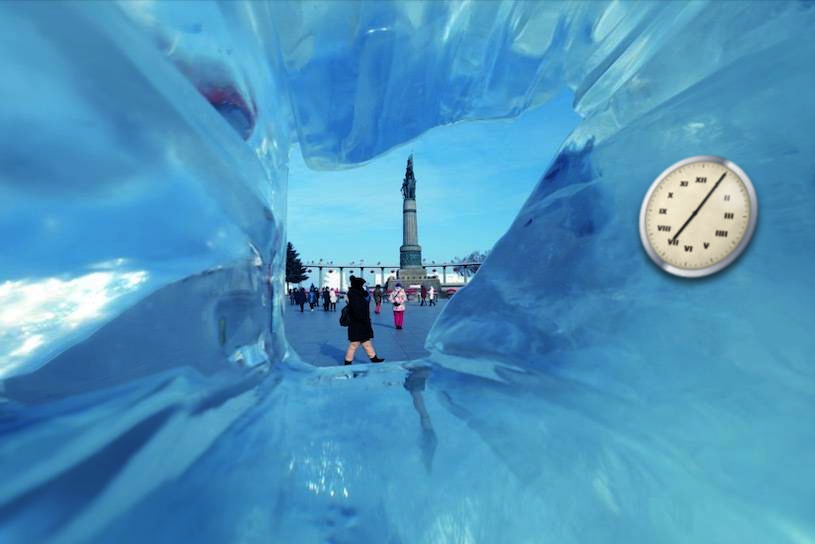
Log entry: 7:05
